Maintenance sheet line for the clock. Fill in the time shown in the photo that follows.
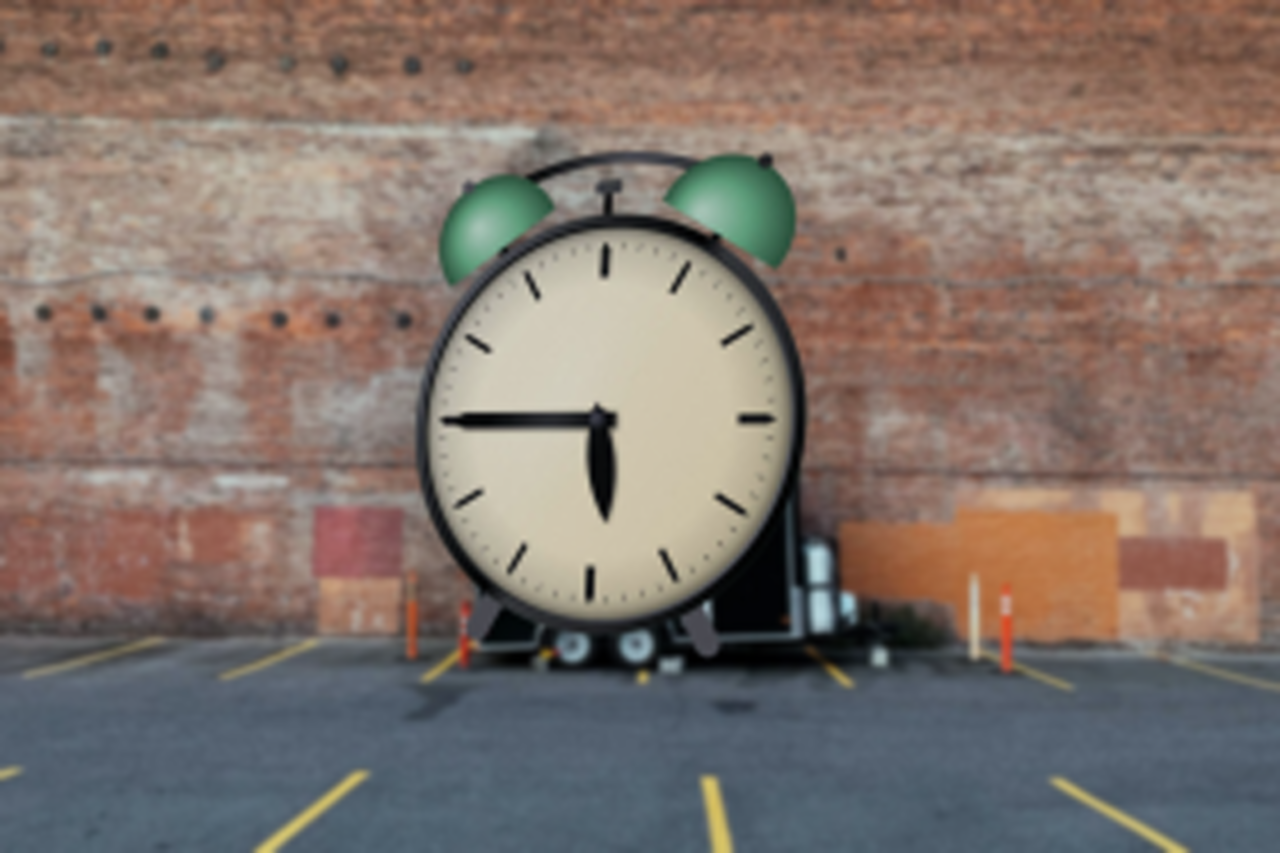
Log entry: 5:45
